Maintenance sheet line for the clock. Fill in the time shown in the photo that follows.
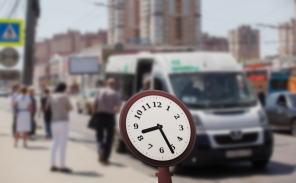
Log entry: 8:26
